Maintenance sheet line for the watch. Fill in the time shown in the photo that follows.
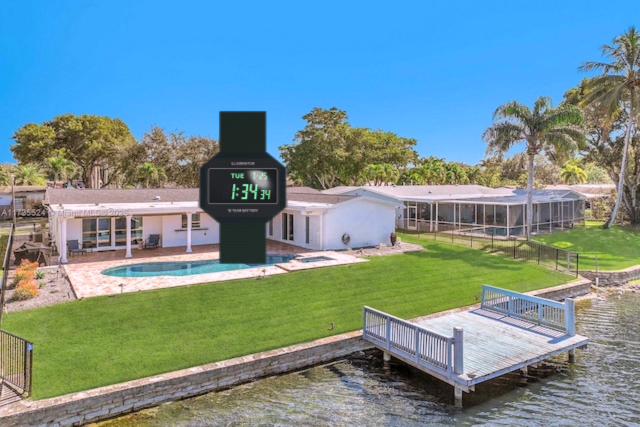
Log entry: 1:34:34
